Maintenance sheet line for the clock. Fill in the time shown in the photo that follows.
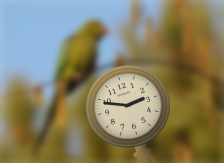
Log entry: 2:49
